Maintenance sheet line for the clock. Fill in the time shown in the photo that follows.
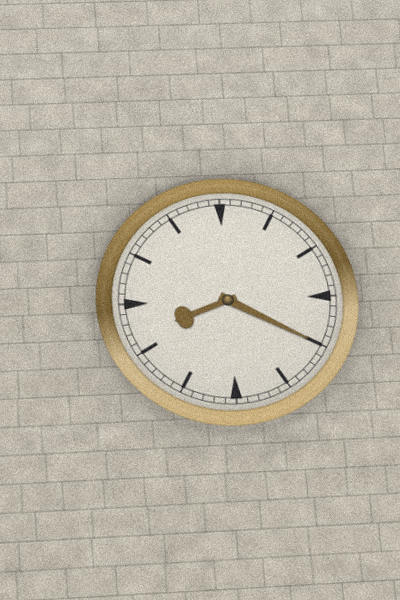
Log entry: 8:20
